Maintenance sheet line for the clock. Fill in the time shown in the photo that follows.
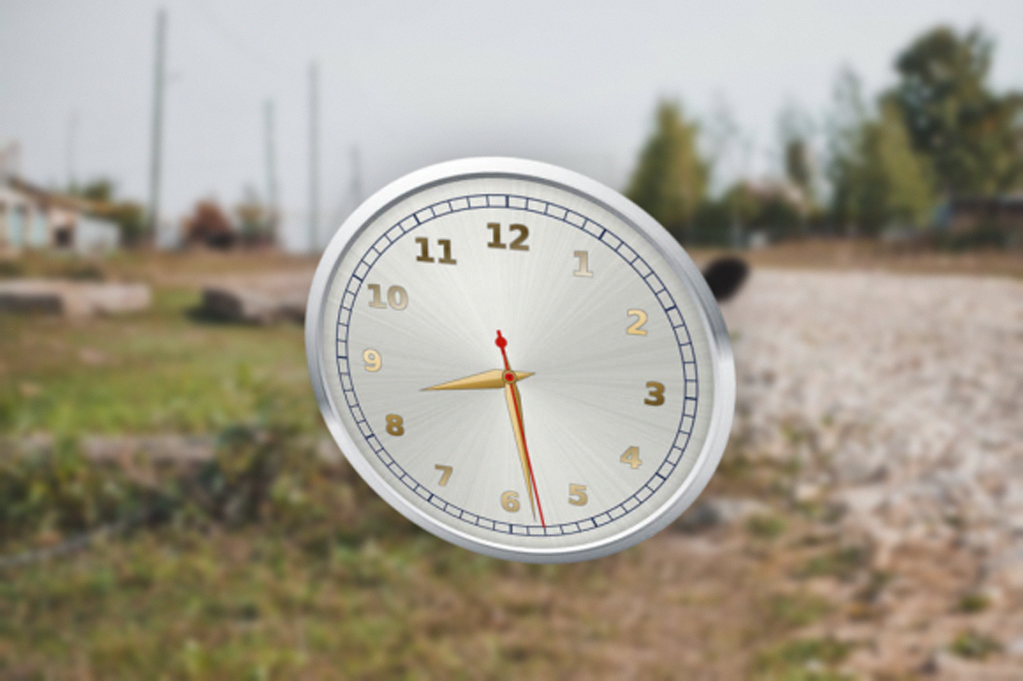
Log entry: 8:28:28
